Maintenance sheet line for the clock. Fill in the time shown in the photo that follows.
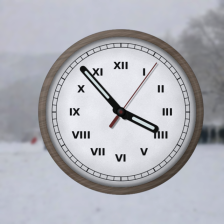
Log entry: 3:53:06
